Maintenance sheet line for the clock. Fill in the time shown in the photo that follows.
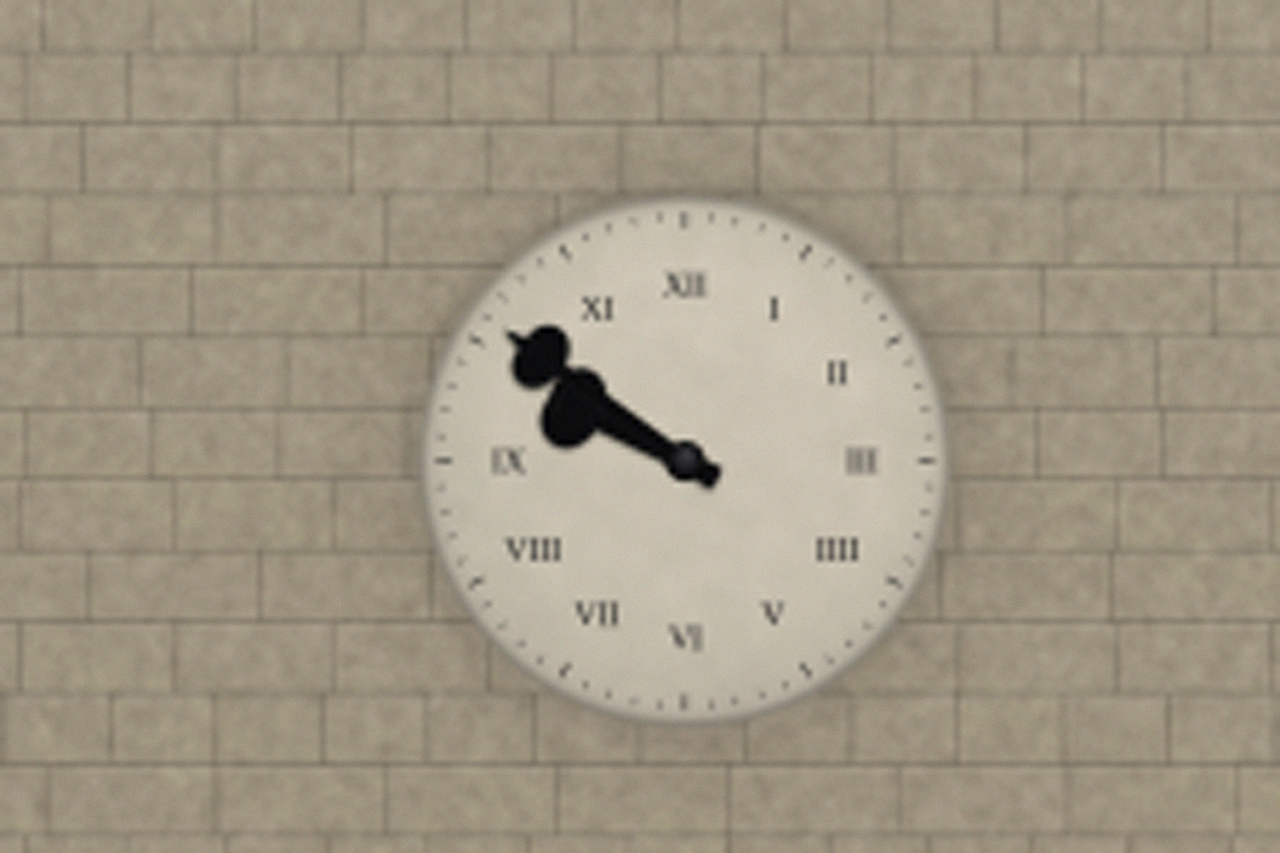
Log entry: 9:51
